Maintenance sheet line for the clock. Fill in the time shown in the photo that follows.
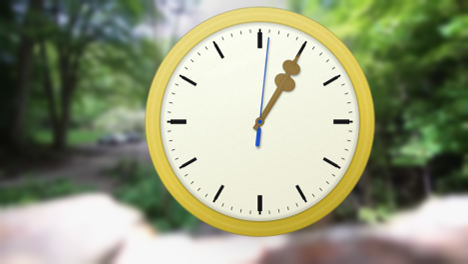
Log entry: 1:05:01
